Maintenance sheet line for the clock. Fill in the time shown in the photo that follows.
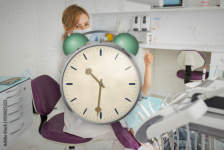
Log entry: 10:31
